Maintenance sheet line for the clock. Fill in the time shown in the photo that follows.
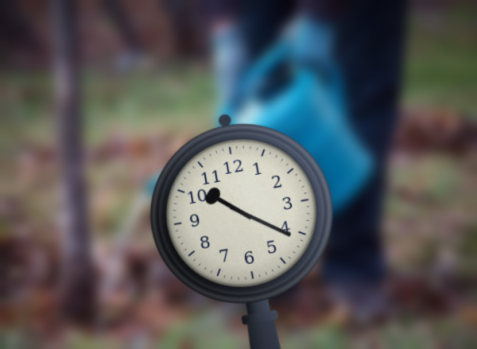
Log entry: 10:21
